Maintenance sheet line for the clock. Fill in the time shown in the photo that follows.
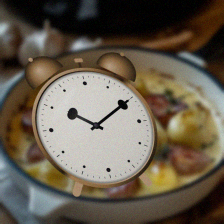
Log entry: 10:10
